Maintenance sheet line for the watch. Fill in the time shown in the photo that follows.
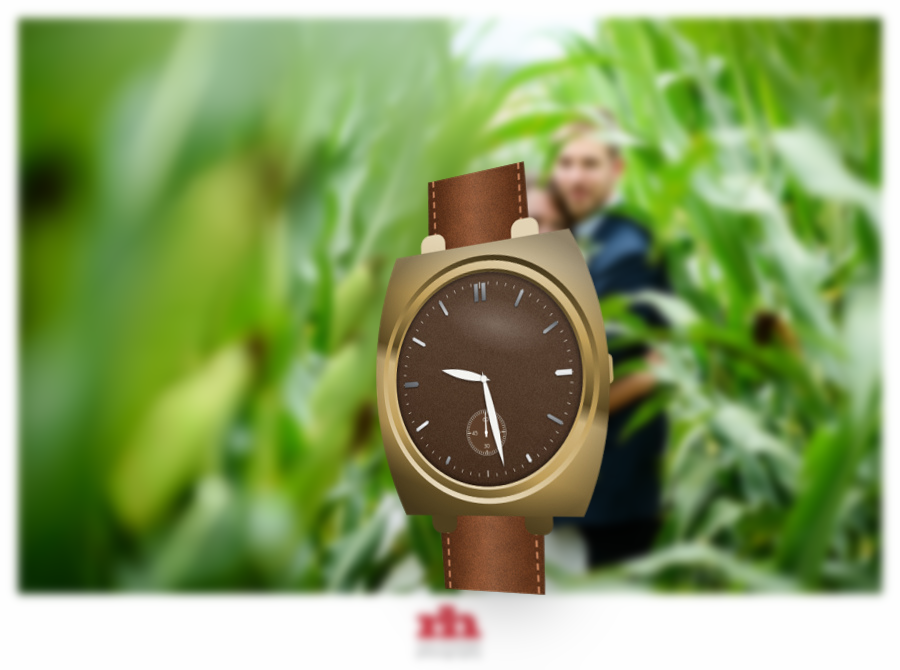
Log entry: 9:28
